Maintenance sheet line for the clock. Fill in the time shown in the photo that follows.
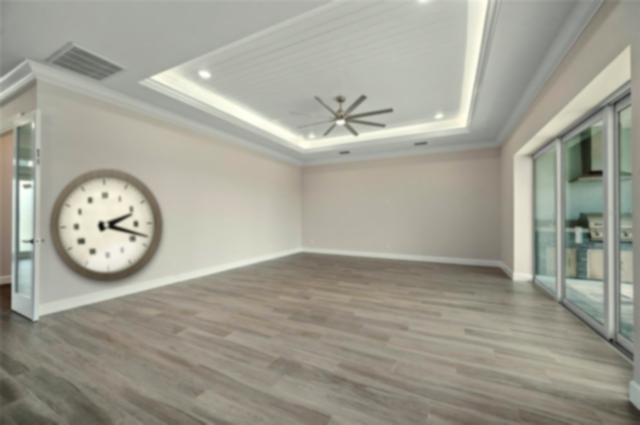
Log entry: 2:18
